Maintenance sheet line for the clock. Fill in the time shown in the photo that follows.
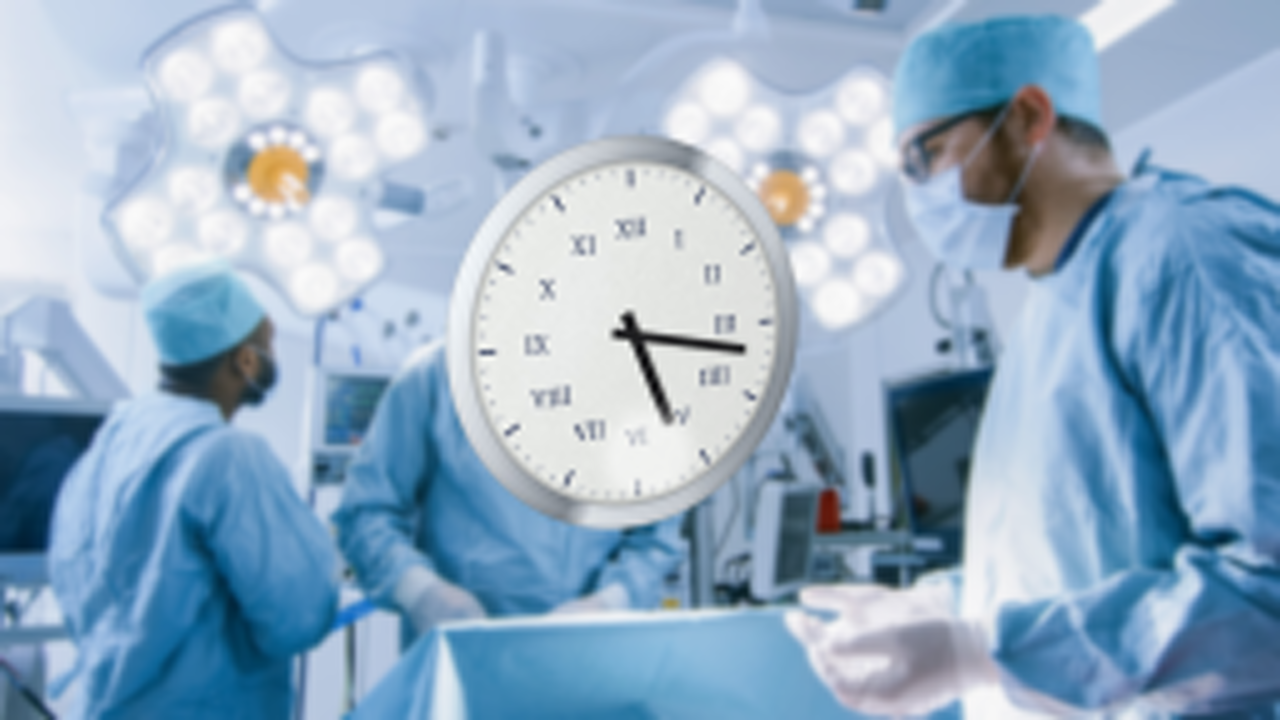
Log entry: 5:17
